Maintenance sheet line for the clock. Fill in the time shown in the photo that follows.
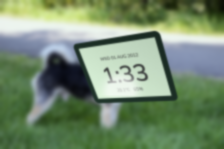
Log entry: 1:33
